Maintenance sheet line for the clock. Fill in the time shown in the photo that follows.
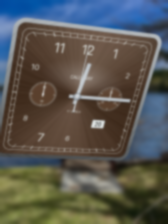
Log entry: 12:15
